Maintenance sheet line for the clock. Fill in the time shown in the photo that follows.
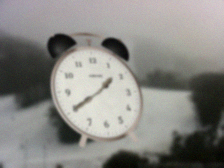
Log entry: 1:40
